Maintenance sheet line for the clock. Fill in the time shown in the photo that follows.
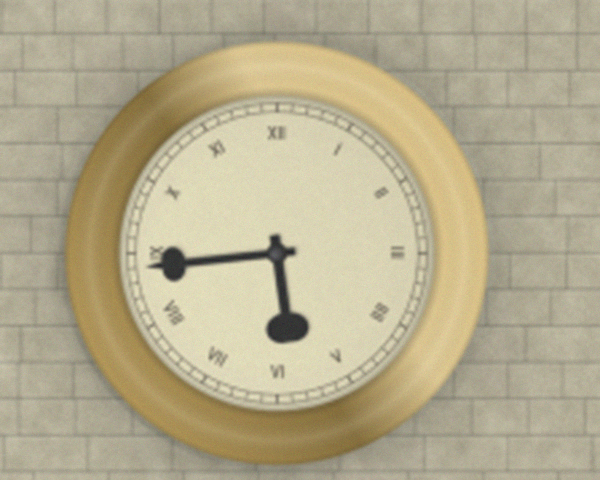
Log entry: 5:44
